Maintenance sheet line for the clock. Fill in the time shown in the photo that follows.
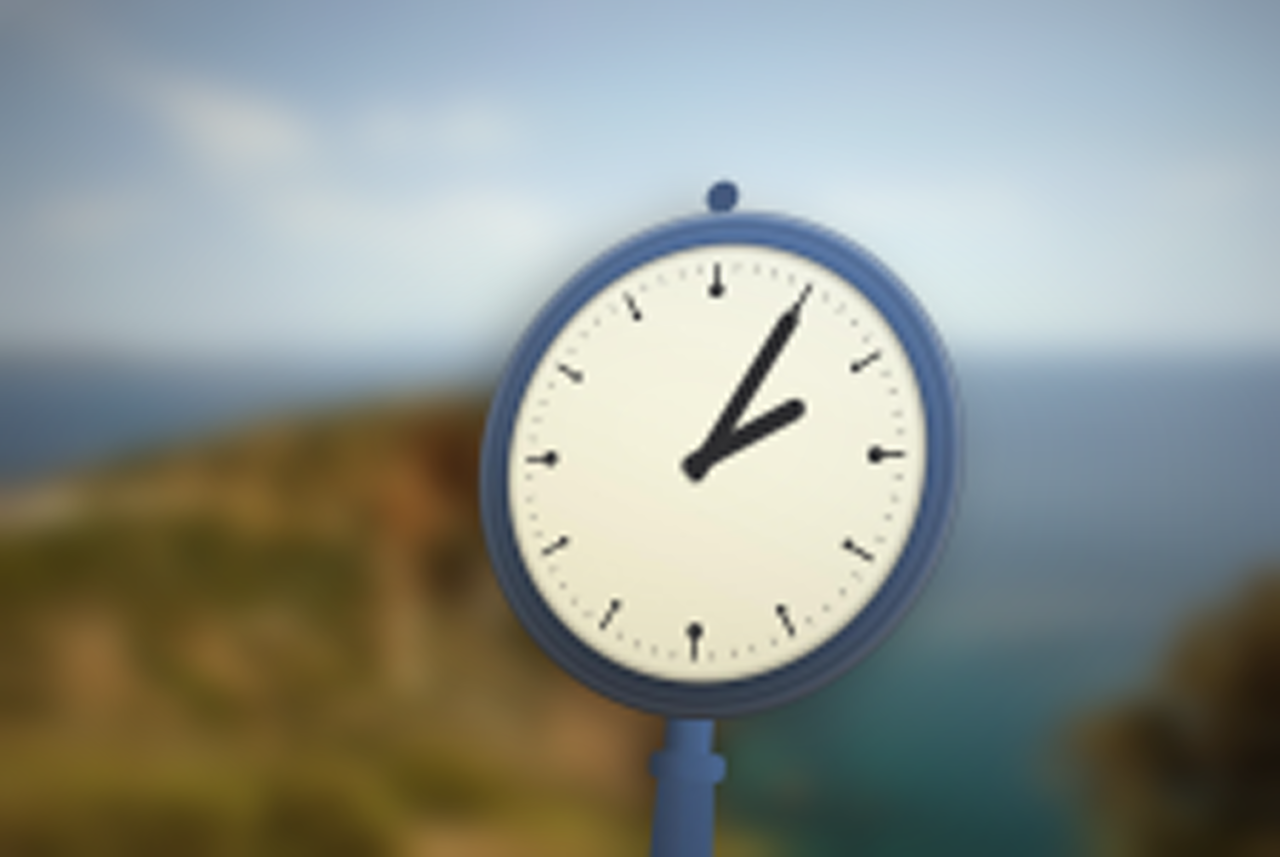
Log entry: 2:05
